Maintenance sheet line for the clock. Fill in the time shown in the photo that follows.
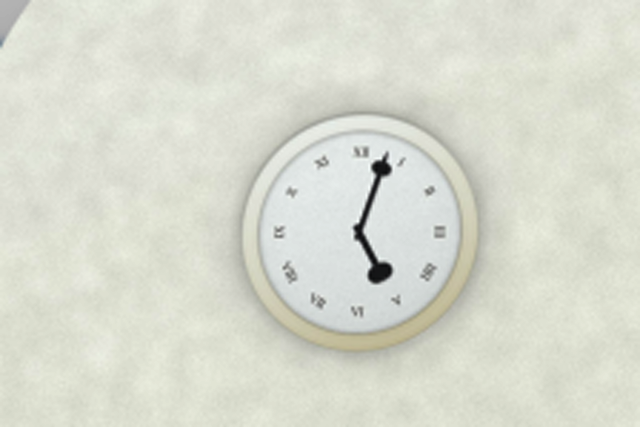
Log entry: 5:03
